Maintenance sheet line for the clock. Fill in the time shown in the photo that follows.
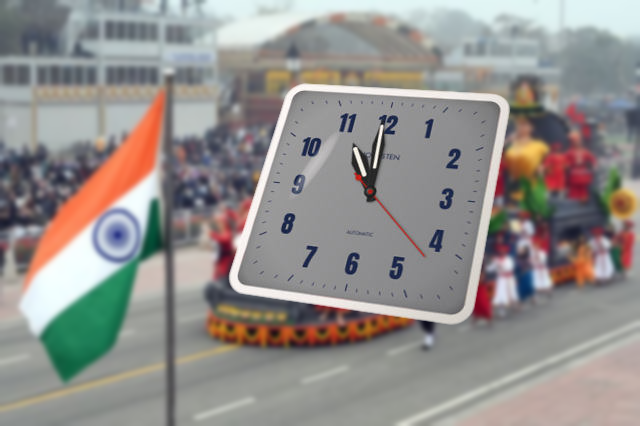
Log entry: 10:59:22
